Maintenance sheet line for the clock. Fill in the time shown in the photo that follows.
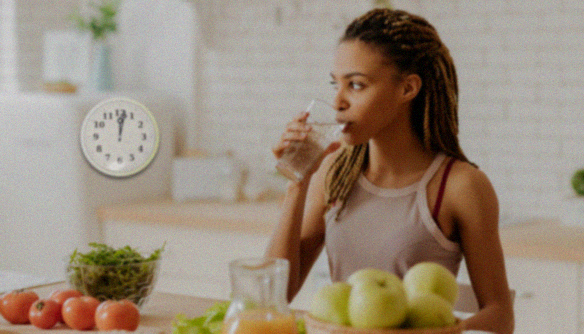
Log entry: 12:02
